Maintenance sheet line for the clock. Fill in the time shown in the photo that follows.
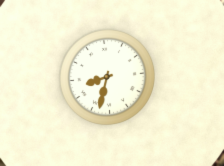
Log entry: 8:33
